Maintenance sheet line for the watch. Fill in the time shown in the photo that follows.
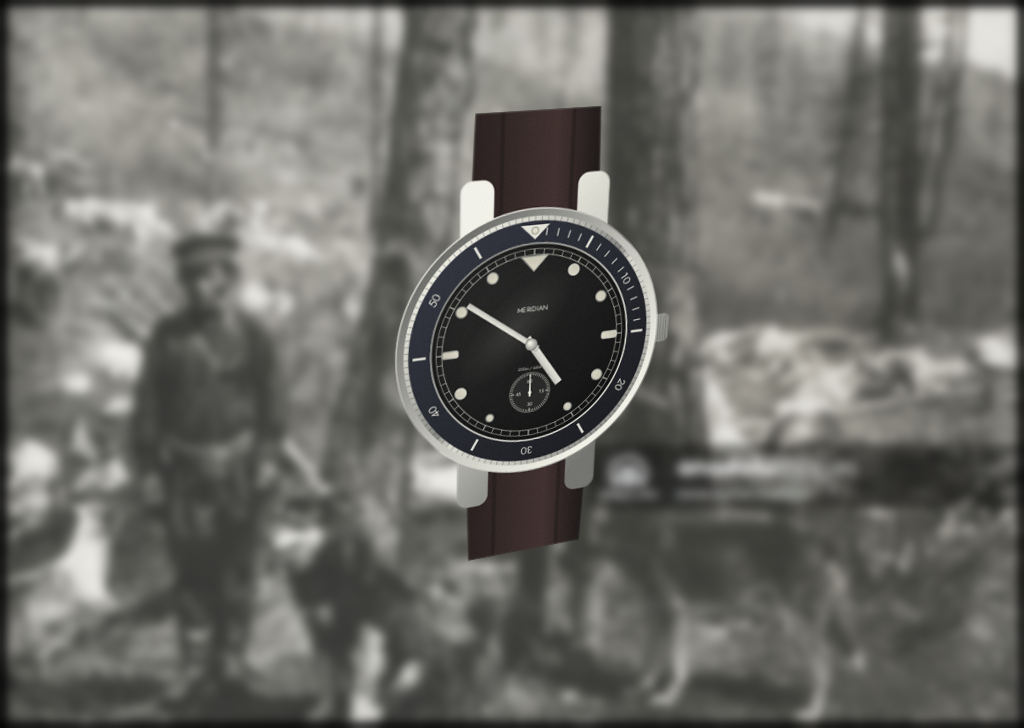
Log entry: 4:51
